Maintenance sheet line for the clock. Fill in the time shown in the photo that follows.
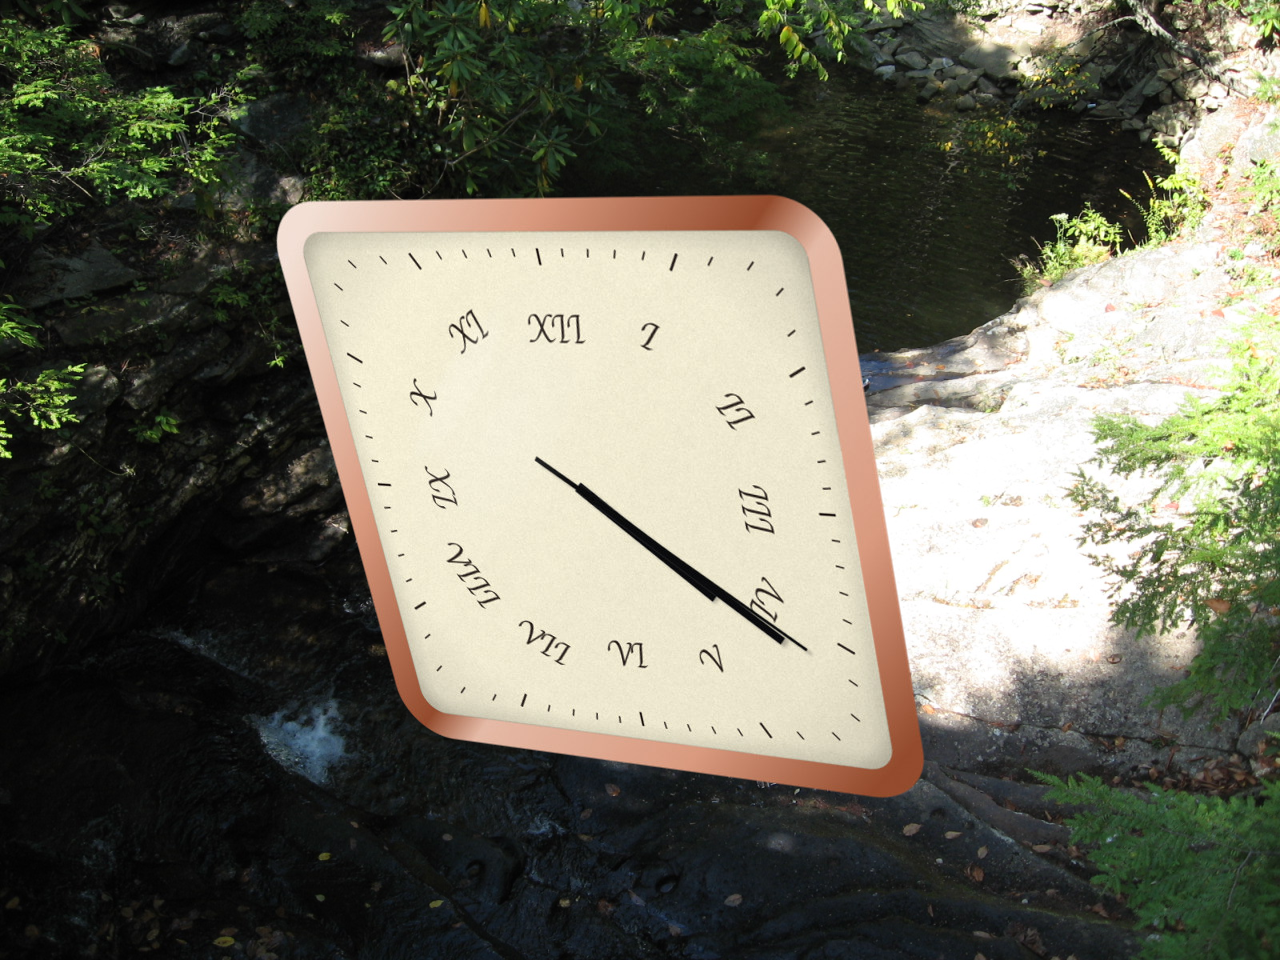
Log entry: 4:21:21
